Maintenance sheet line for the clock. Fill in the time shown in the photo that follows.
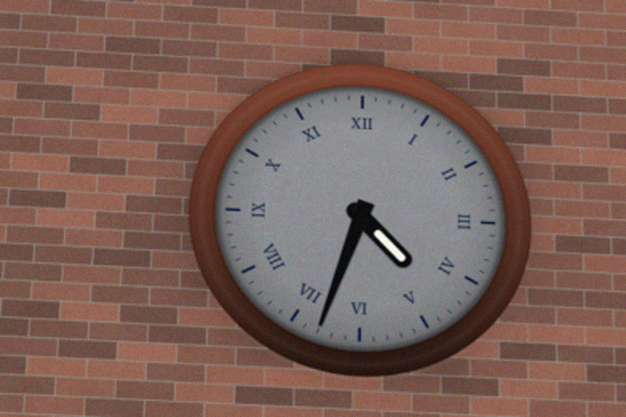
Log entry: 4:33
